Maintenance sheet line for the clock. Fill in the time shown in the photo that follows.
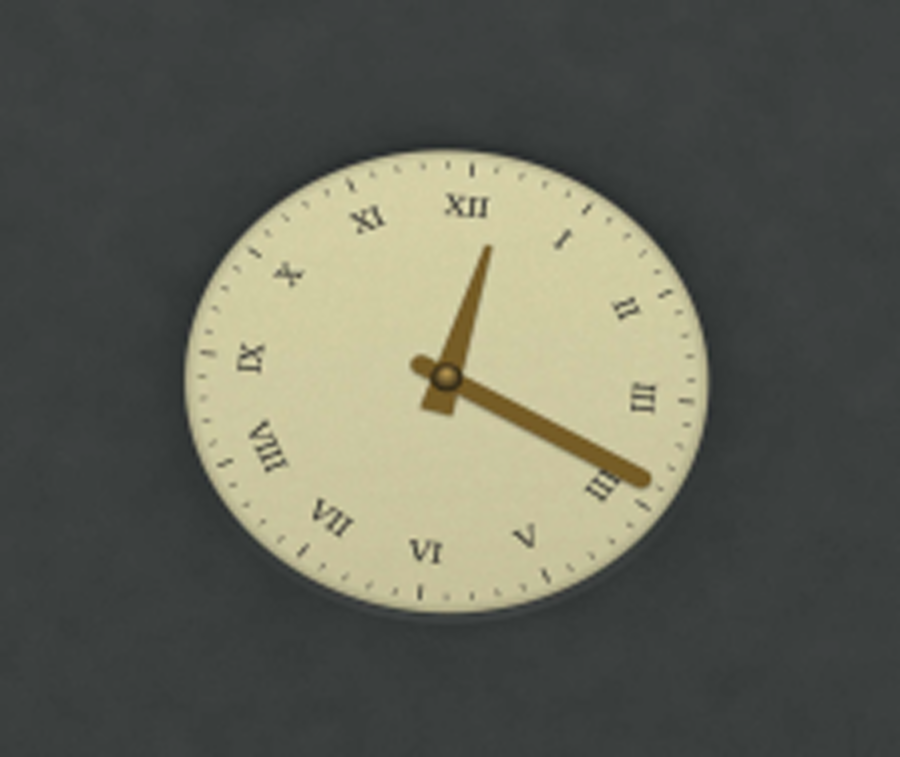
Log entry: 12:19
